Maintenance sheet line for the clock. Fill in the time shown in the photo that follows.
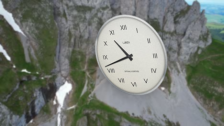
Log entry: 10:42
